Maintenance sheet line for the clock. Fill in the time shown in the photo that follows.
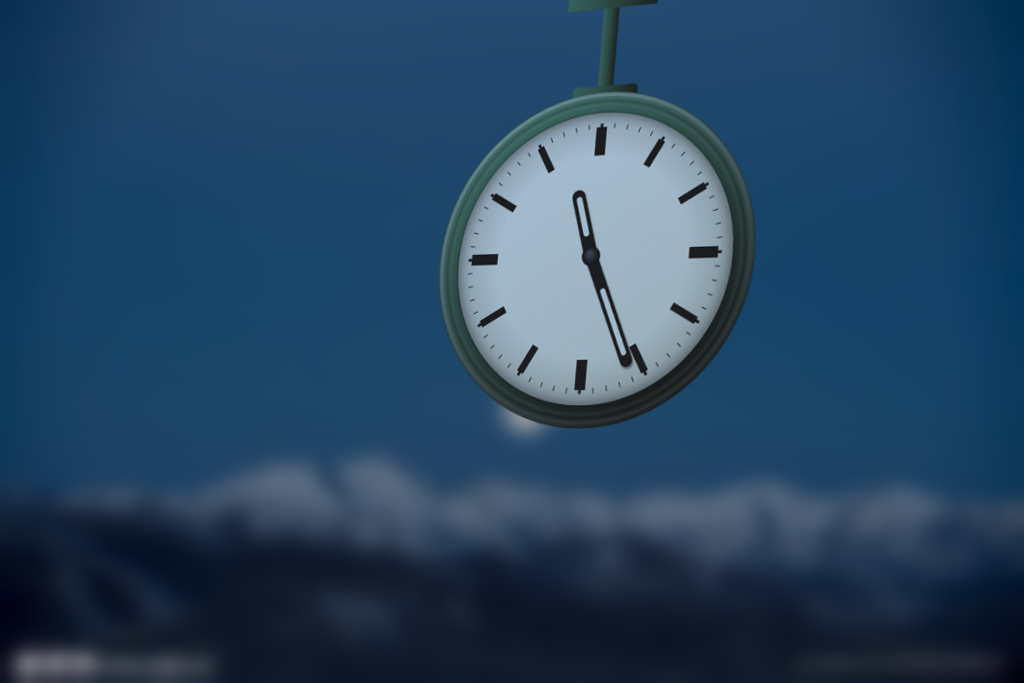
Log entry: 11:26
